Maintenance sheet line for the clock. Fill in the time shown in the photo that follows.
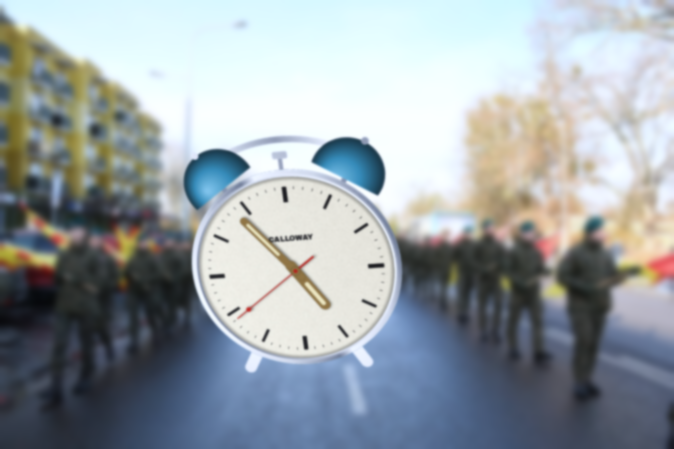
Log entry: 4:53:39
